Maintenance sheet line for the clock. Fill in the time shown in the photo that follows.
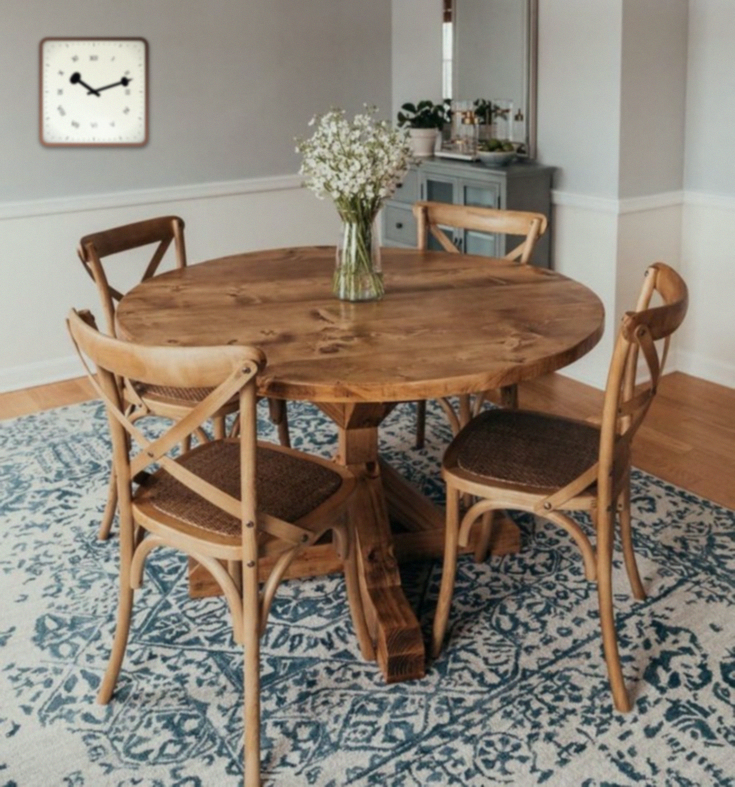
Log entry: 10:12
